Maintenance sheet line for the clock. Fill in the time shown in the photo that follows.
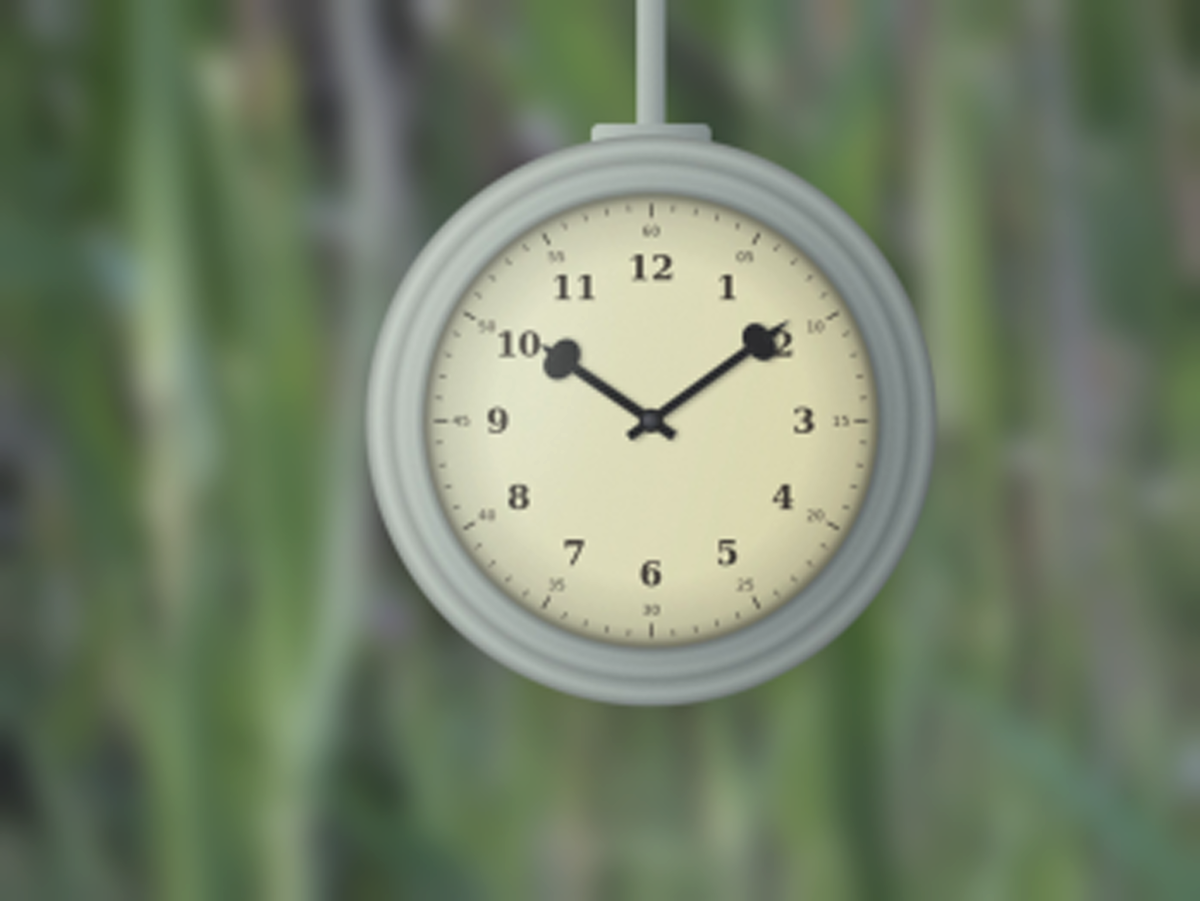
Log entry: 10:09
